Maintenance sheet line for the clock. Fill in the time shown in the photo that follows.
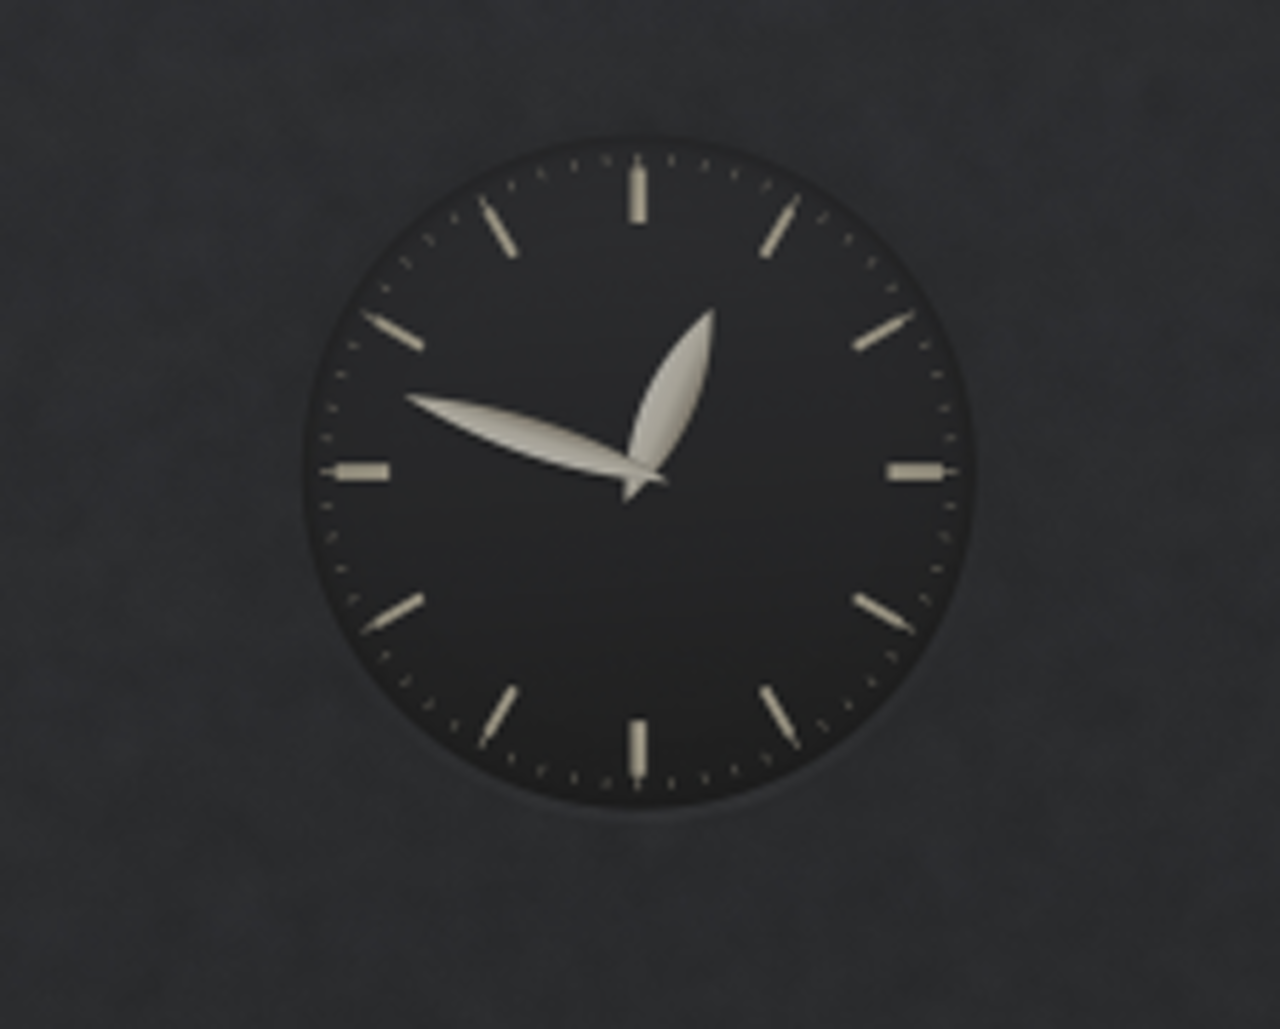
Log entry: 12:48
